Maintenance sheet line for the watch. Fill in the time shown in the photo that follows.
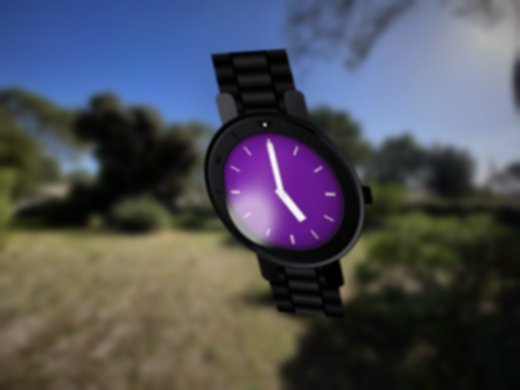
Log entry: 5:00
